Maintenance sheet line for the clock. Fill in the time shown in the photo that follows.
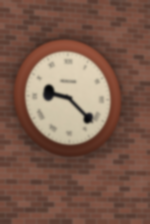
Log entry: 9:22
